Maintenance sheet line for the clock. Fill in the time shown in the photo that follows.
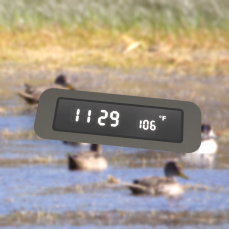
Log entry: 11:29
